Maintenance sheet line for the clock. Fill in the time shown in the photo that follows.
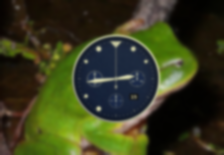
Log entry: 2:44
